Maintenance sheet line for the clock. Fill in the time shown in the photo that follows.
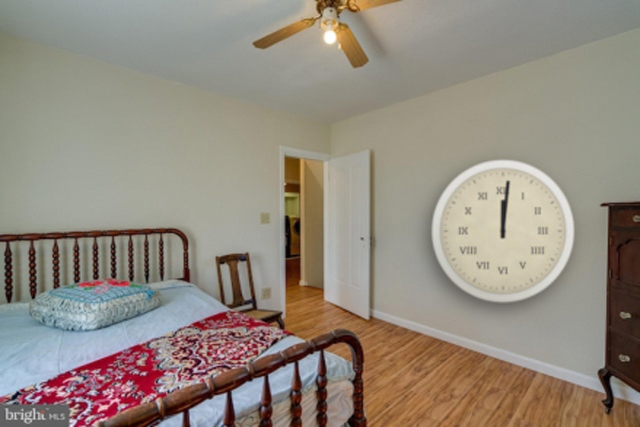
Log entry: 12:01
